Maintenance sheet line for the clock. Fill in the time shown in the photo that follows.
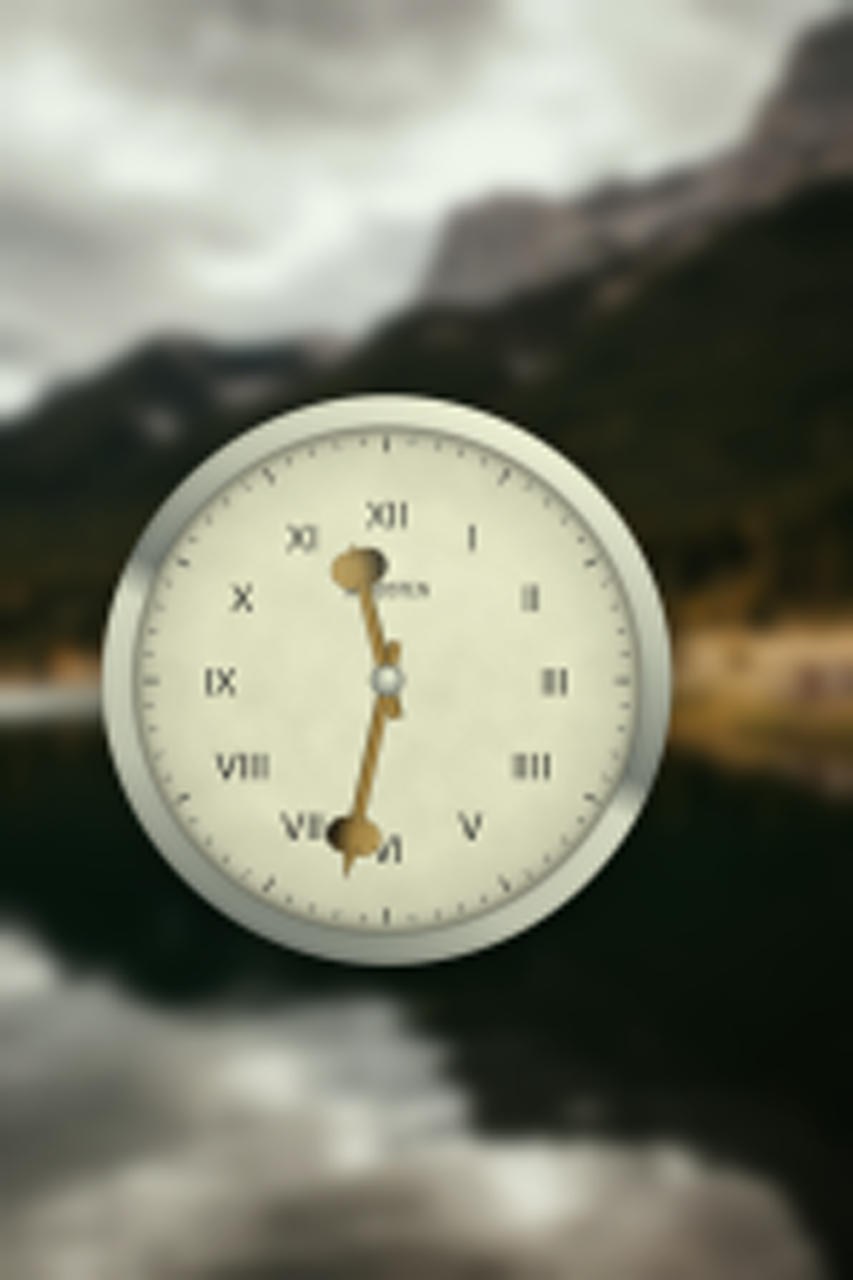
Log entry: 11:32
